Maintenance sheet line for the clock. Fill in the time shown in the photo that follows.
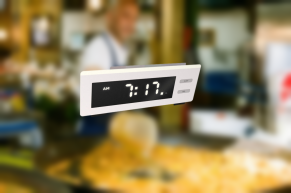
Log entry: 7:17
